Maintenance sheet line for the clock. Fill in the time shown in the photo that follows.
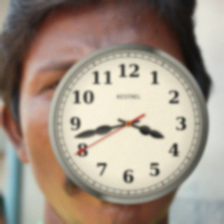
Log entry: 3:42:40
